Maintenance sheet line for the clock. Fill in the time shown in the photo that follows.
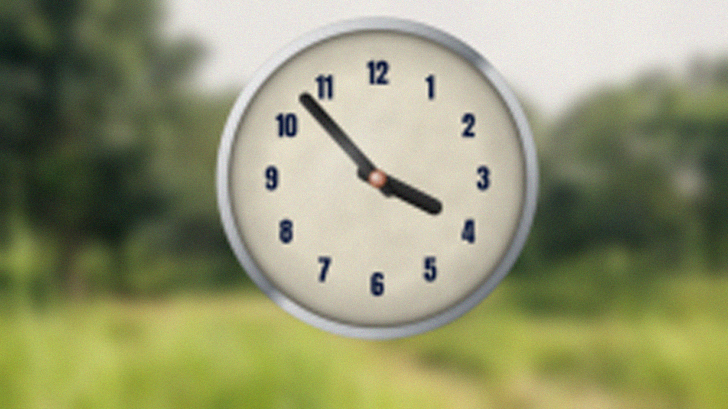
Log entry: 3:53
